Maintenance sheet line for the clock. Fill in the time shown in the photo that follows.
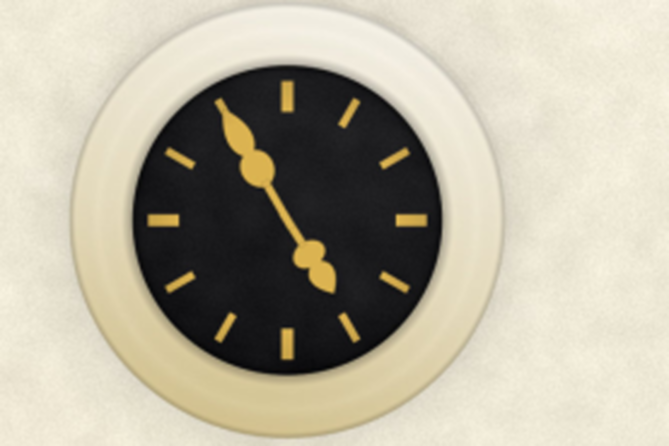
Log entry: 4:55
